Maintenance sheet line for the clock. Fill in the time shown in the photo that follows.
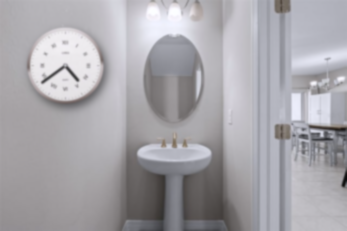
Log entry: 4:39
